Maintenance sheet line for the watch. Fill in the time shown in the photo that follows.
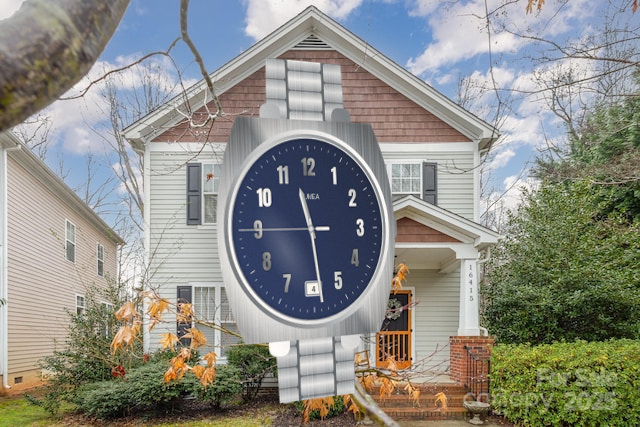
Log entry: 11:28:45
